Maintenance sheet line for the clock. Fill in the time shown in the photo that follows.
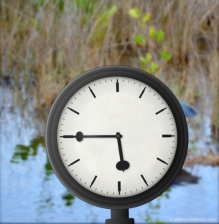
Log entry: 5:45
